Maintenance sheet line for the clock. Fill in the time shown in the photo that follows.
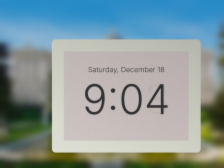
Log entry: 9:04
